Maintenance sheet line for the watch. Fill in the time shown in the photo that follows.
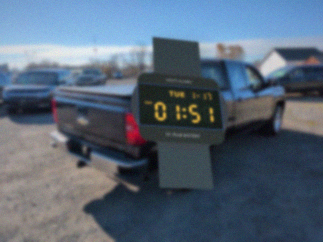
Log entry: 1:51
